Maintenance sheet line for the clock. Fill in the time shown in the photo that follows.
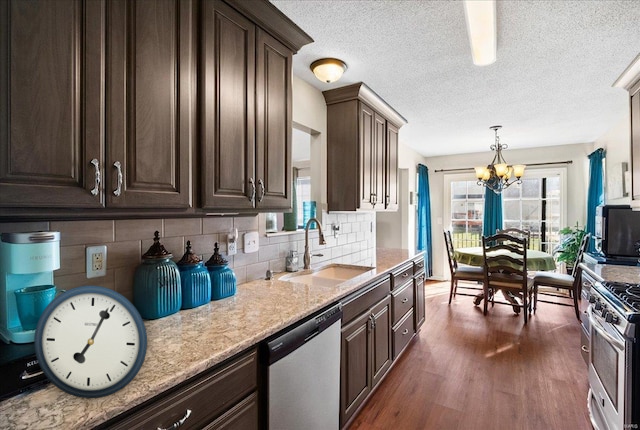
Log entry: 7:04
